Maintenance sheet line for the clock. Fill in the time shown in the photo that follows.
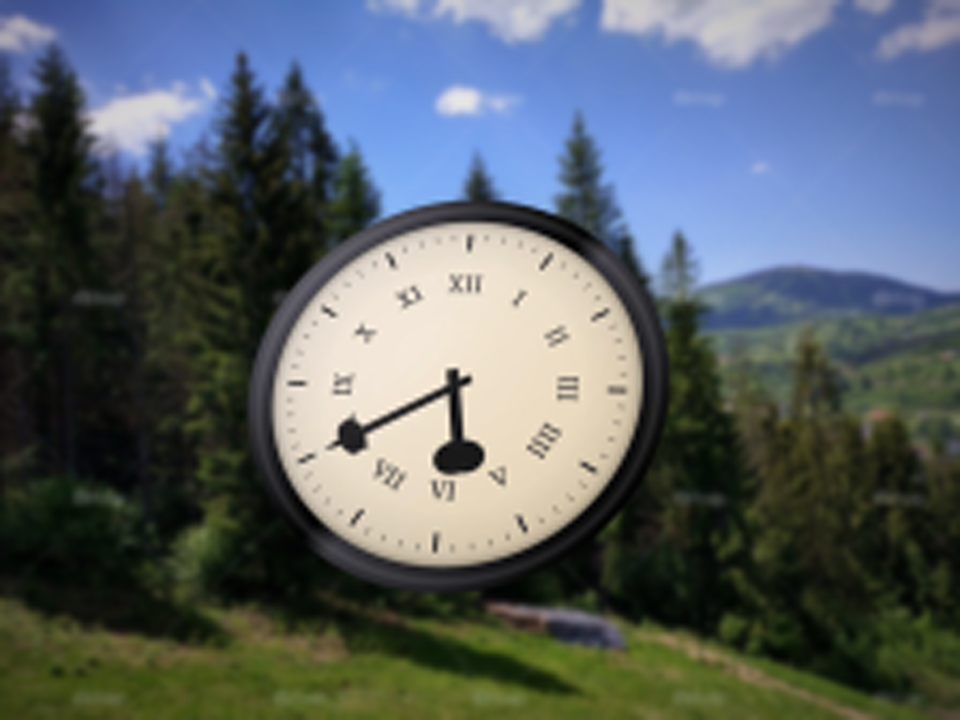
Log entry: 5:40
